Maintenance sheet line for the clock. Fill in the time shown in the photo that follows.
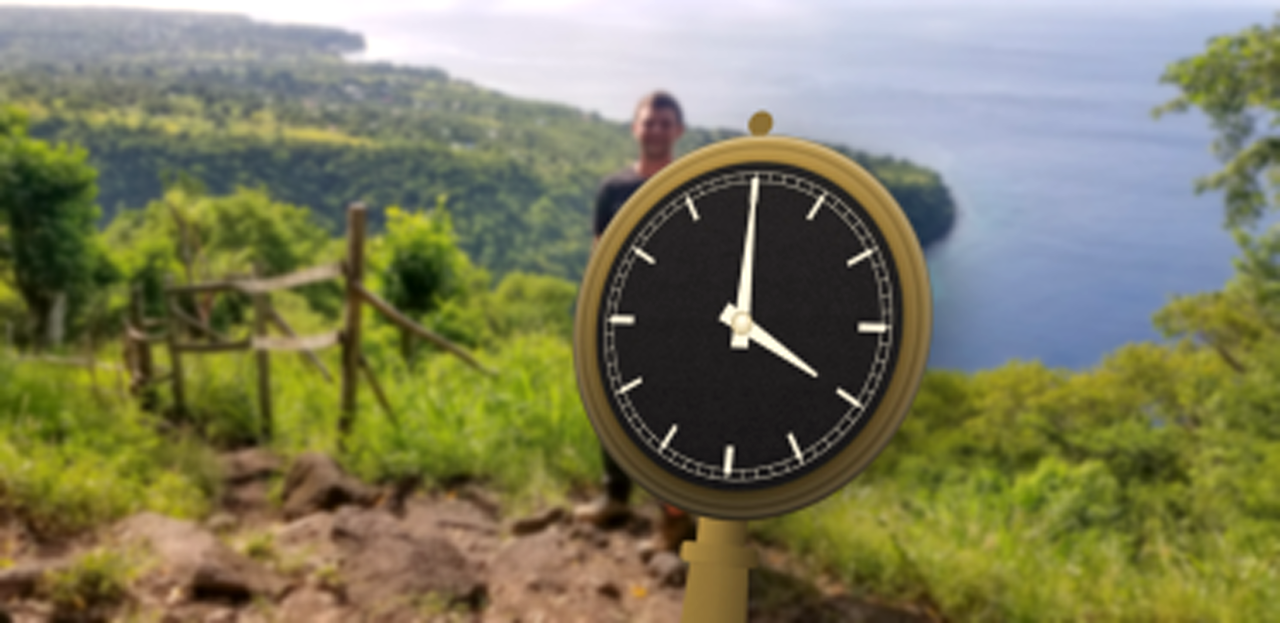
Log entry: 4:00
